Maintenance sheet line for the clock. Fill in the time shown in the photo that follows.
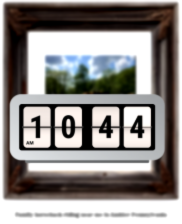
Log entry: 10:44
